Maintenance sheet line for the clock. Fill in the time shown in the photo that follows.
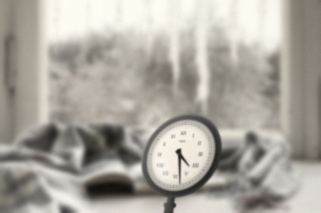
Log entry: 4:28
